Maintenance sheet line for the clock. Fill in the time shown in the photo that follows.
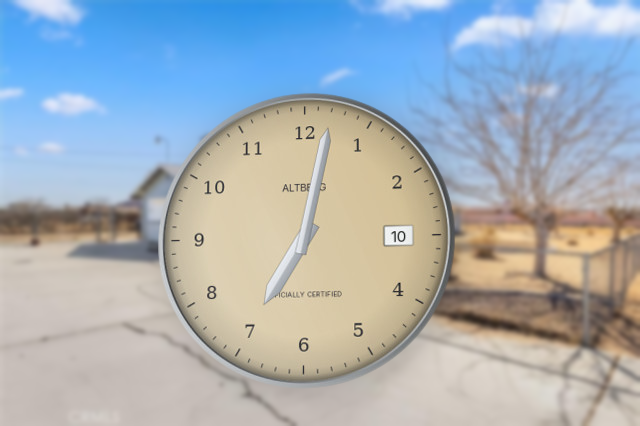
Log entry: 7:02
